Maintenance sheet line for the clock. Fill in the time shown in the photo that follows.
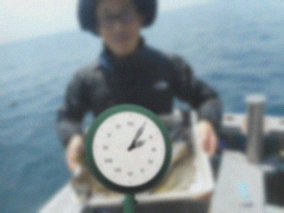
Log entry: 2:05
